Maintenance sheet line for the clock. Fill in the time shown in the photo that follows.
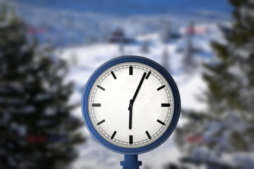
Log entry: 6:04
